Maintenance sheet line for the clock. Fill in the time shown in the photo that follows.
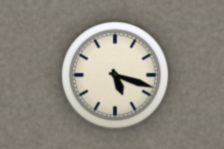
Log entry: 5:18
